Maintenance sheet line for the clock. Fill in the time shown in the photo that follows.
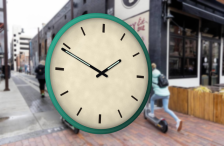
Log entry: 1:49
